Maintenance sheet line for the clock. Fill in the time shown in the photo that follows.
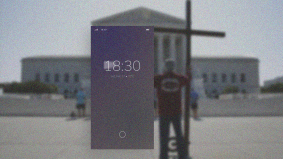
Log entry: 18:30
